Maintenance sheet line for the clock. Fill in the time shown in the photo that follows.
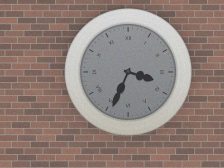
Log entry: 3:34
